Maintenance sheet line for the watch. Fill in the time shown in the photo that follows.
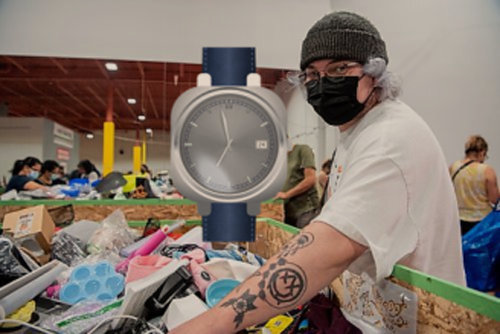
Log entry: 6:58
